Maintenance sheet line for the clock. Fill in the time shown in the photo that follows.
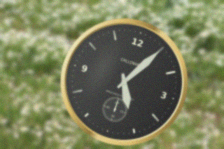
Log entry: 5:05
